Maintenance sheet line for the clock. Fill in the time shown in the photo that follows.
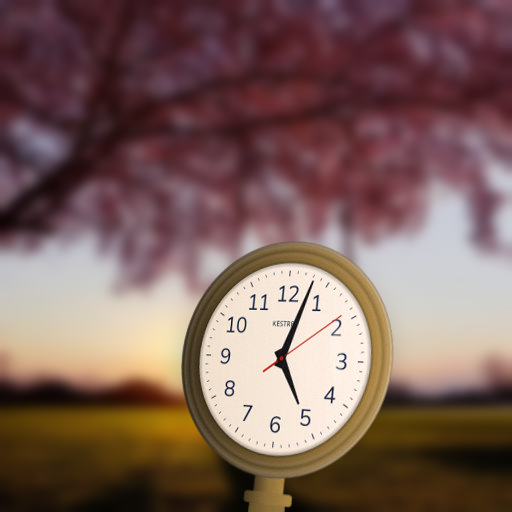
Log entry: 5:03:09
